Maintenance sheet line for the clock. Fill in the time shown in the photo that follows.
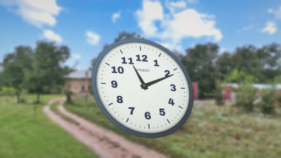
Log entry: 11:11
